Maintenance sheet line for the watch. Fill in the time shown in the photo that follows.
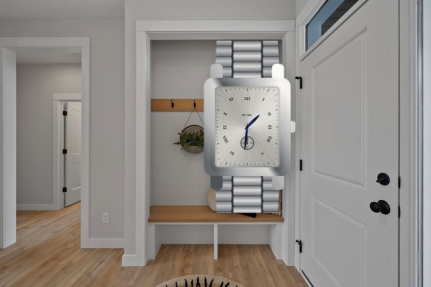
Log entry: 1:31
